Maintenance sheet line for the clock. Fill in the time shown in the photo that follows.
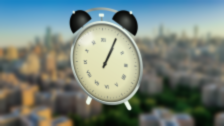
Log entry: 1:05
